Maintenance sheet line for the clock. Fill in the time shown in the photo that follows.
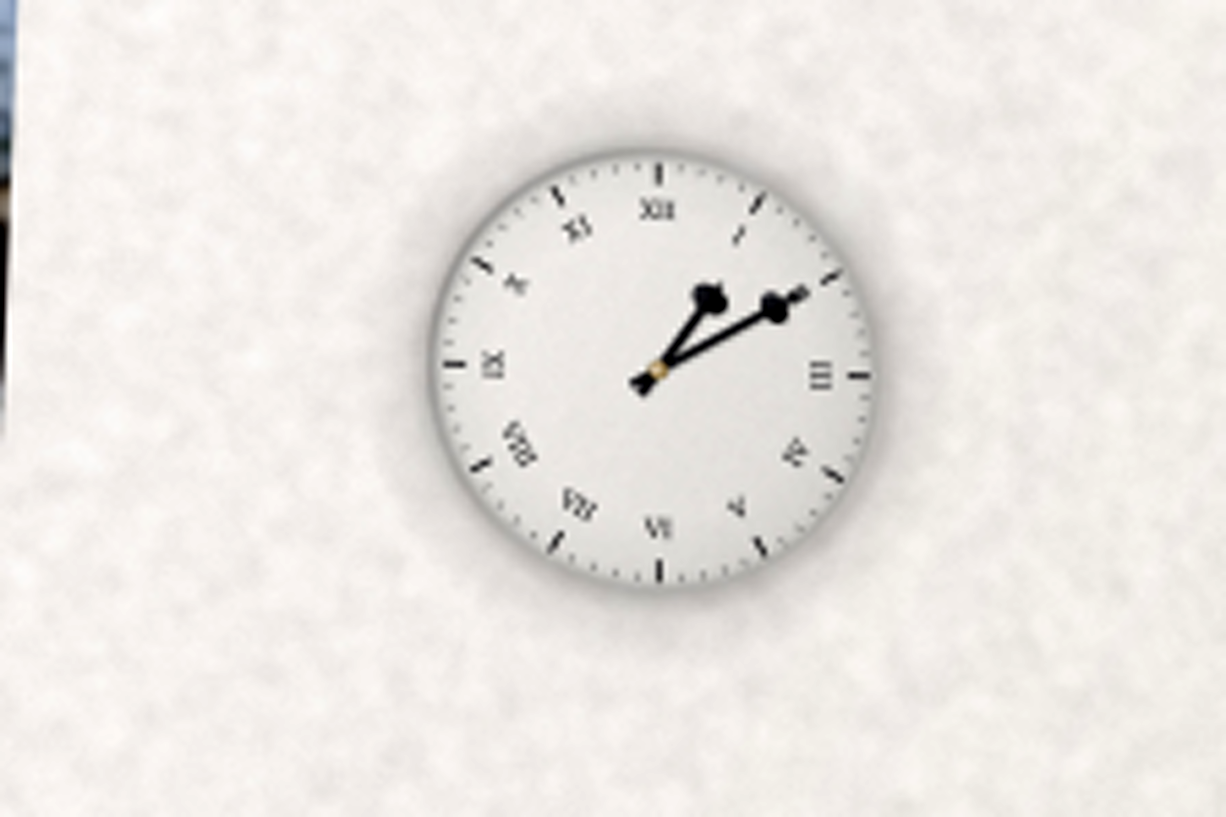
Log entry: 1:10
